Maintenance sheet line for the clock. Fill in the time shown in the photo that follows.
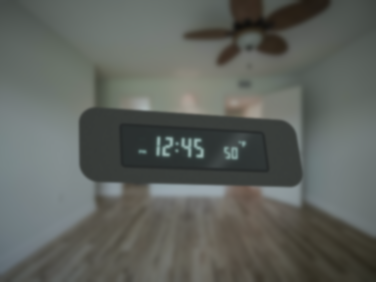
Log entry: 12:45
